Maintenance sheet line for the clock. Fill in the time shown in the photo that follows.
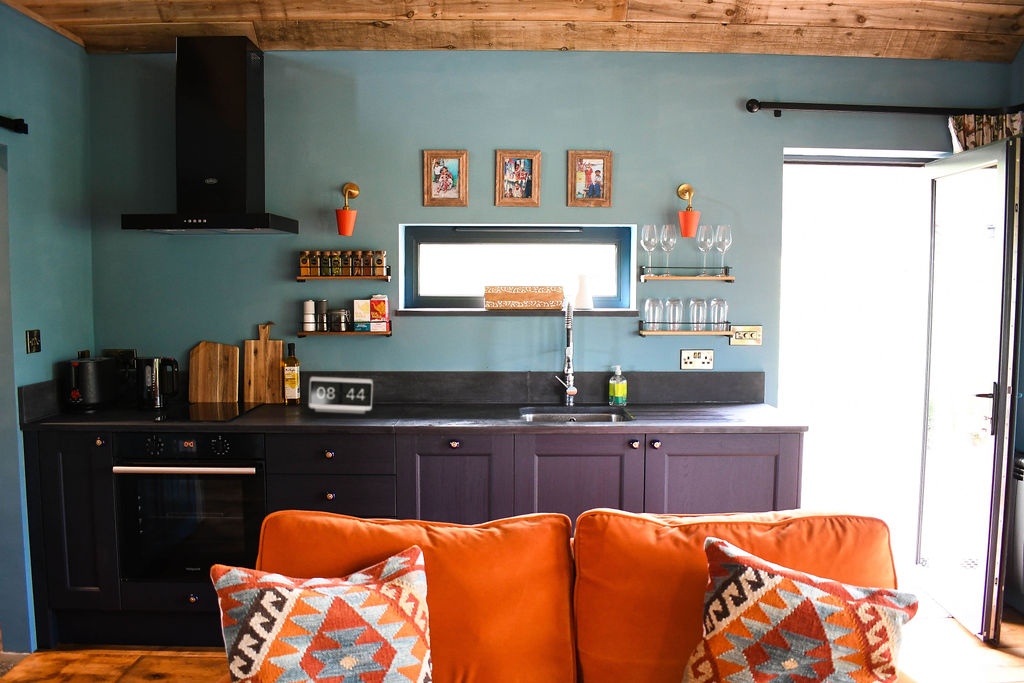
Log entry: 8:44
